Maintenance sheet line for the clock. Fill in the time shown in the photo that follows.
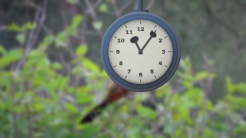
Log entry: 11:06
